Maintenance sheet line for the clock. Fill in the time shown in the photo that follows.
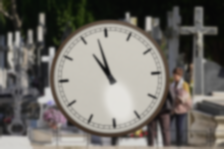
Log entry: 10:58
